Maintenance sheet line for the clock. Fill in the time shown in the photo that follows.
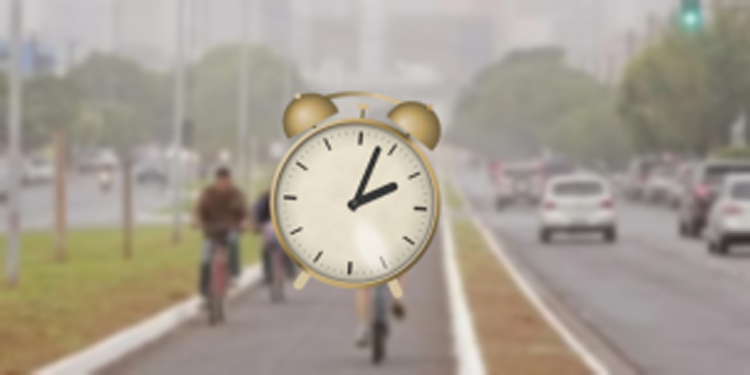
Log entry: 2:03
